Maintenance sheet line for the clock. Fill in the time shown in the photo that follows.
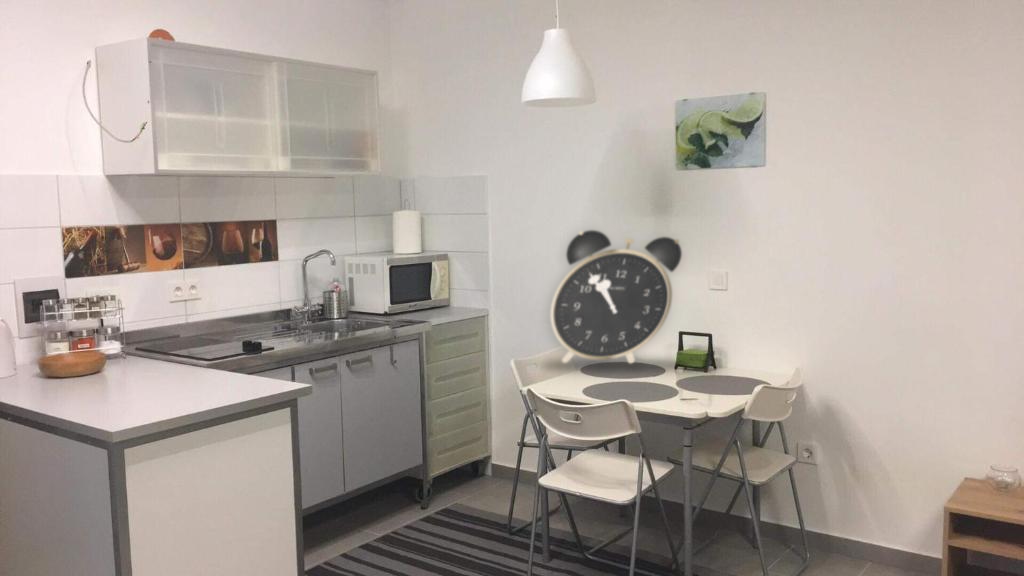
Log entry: 10:53
